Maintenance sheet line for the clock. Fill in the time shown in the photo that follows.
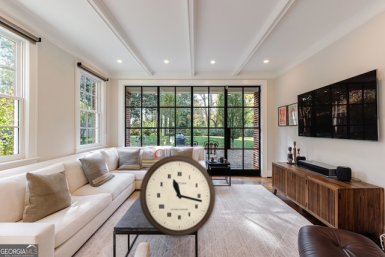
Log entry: 11:17
